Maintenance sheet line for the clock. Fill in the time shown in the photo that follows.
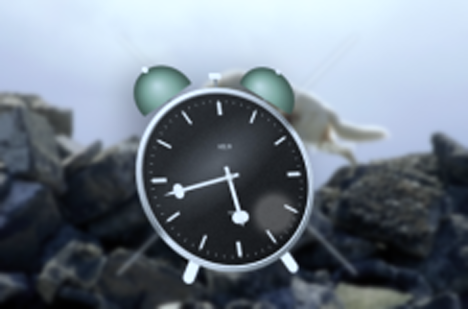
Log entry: 5:43
